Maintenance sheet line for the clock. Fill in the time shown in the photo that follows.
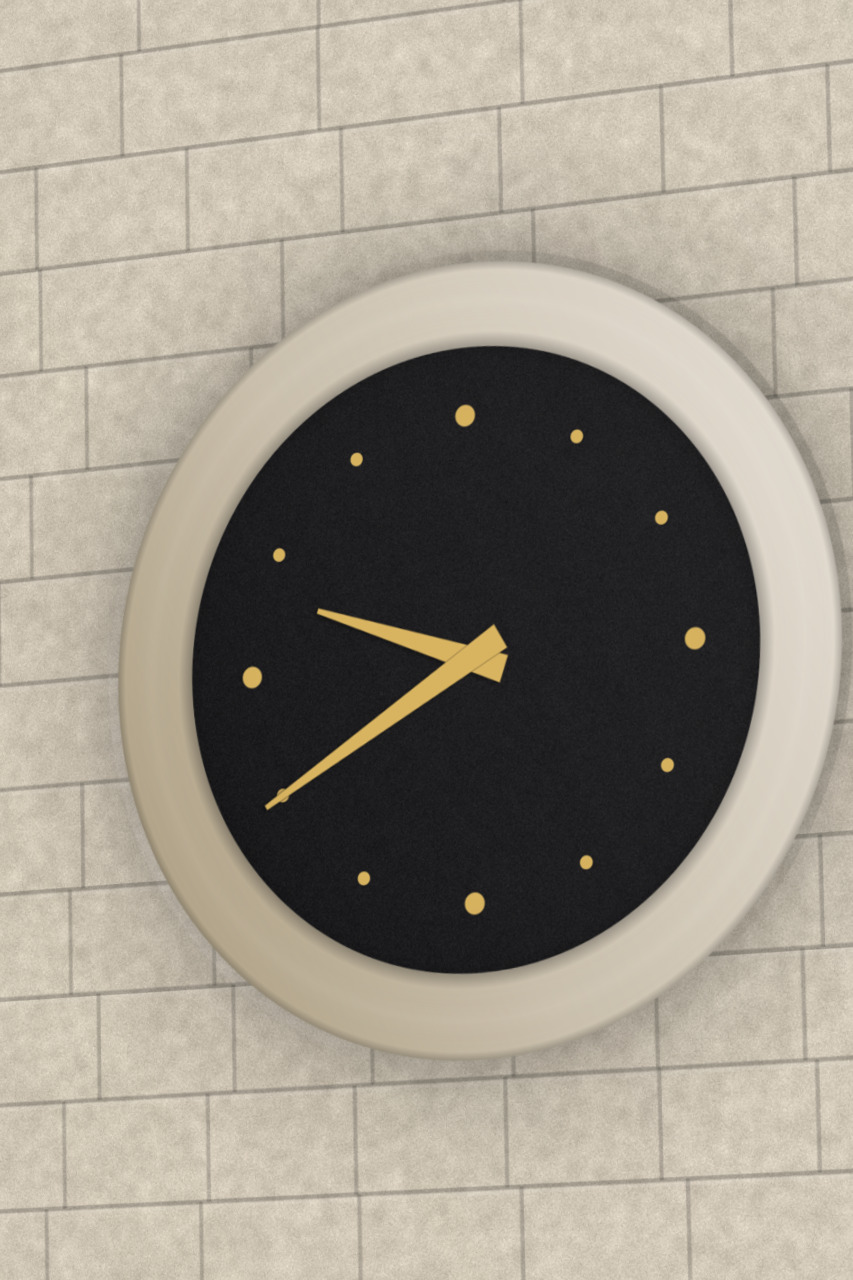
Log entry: 9:40
